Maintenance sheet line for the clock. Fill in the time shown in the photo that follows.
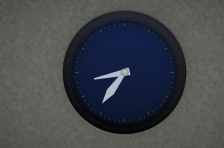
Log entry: 8:36
